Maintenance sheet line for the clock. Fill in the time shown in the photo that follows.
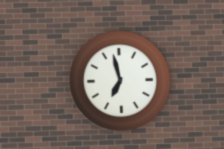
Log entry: 6:58
